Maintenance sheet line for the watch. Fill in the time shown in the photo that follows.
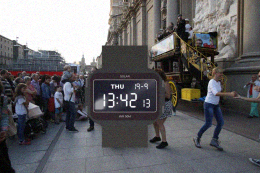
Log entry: 13:42:13
